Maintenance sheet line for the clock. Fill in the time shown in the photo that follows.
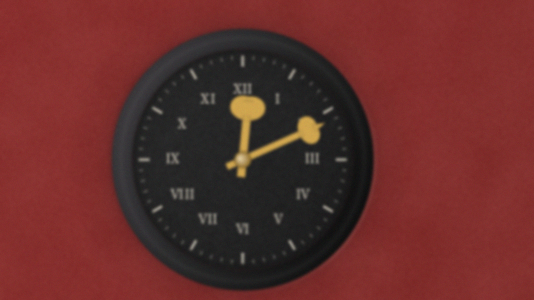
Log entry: 12:11
